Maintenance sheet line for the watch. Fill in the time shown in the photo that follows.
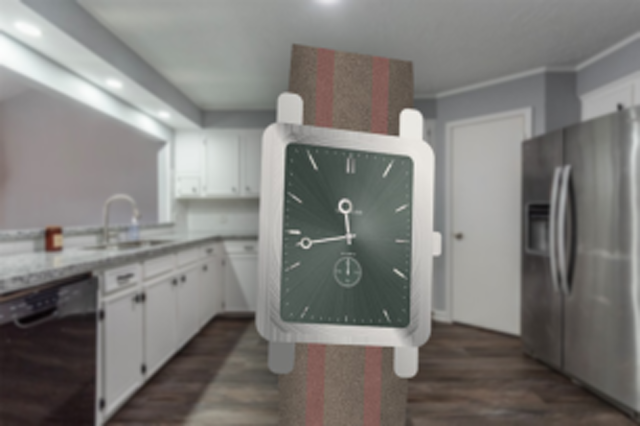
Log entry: 11:43
